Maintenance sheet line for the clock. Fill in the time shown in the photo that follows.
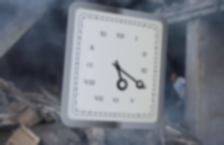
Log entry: 5:20
